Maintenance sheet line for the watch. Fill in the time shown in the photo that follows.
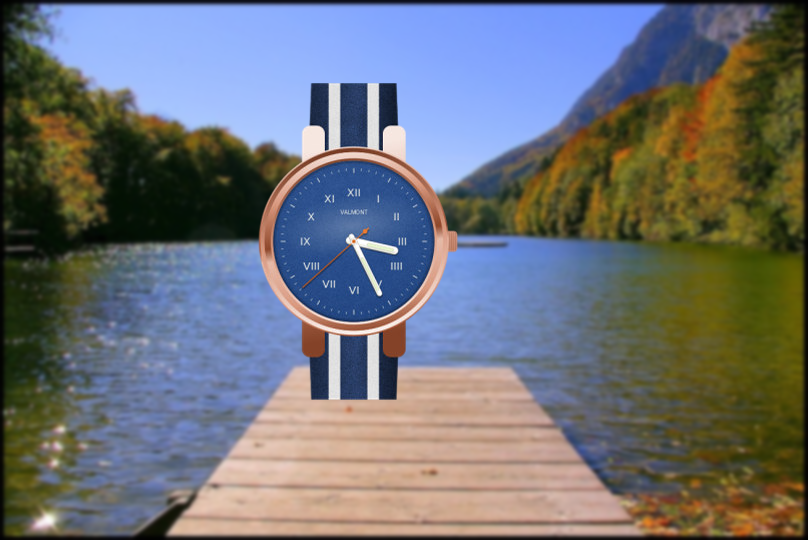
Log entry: 3:25:38
